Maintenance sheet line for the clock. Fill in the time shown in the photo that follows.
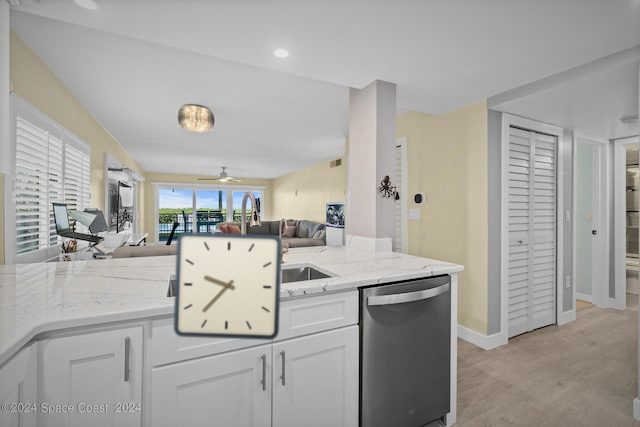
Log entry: 9:37
